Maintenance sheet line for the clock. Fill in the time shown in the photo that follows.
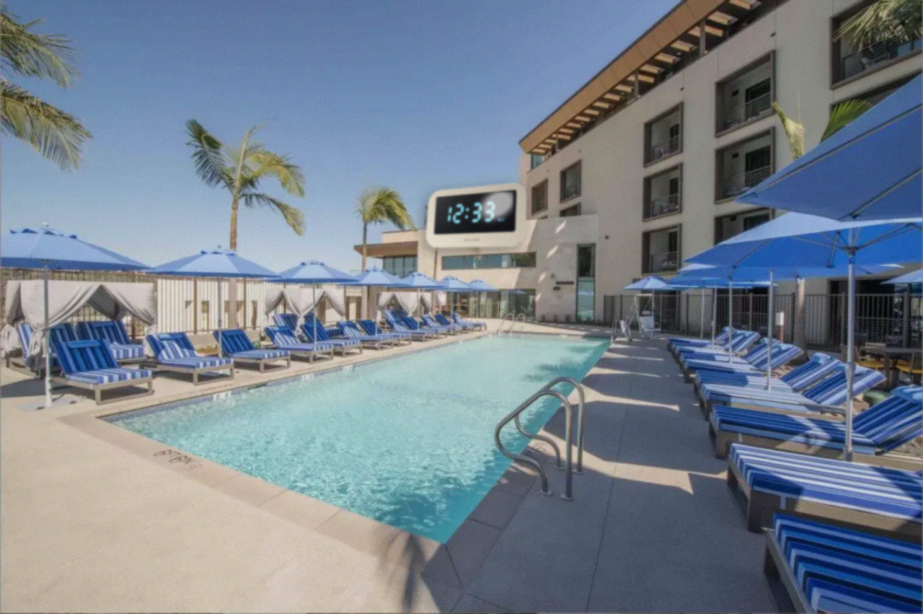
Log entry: 12:33
